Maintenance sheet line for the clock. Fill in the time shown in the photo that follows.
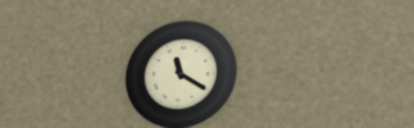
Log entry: 11:20
